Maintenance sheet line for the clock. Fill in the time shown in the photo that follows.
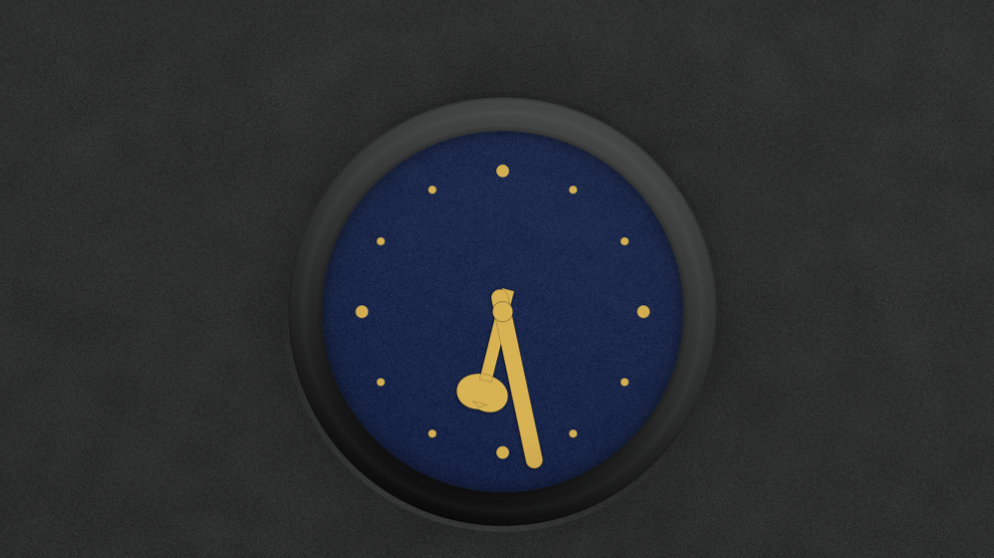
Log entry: 6:28
